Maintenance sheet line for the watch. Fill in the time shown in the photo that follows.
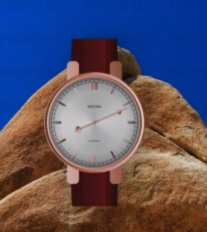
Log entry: 8:11
